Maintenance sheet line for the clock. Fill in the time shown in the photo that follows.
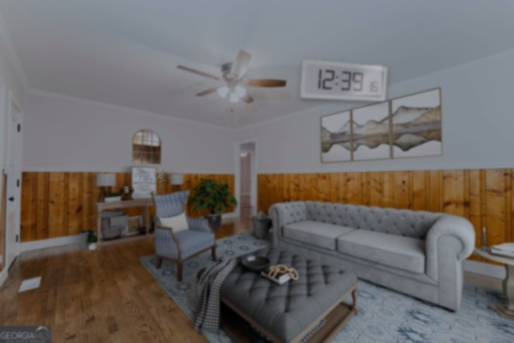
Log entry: 12:39
